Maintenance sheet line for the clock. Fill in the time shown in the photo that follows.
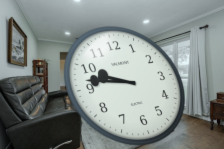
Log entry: 9:47
